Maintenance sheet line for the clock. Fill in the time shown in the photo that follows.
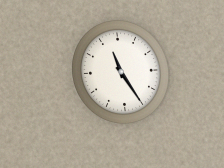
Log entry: 11:25
